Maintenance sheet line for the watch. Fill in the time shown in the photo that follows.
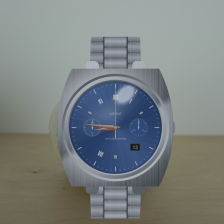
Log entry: 8:46
